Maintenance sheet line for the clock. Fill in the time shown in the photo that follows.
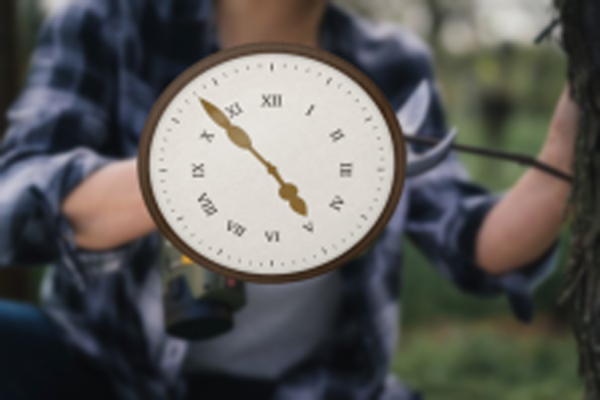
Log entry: 4:53
